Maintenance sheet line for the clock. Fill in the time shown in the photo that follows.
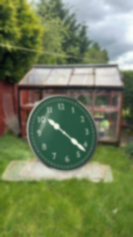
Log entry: 10:22
